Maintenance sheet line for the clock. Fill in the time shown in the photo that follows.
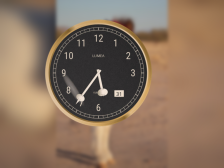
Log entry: 5:36
